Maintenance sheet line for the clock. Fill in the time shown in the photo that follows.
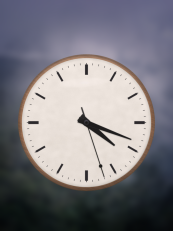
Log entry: 4:18:27
